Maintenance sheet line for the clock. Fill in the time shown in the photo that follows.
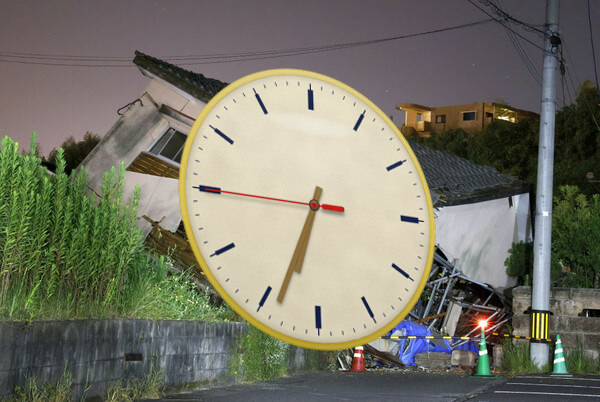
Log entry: 6:33:45
